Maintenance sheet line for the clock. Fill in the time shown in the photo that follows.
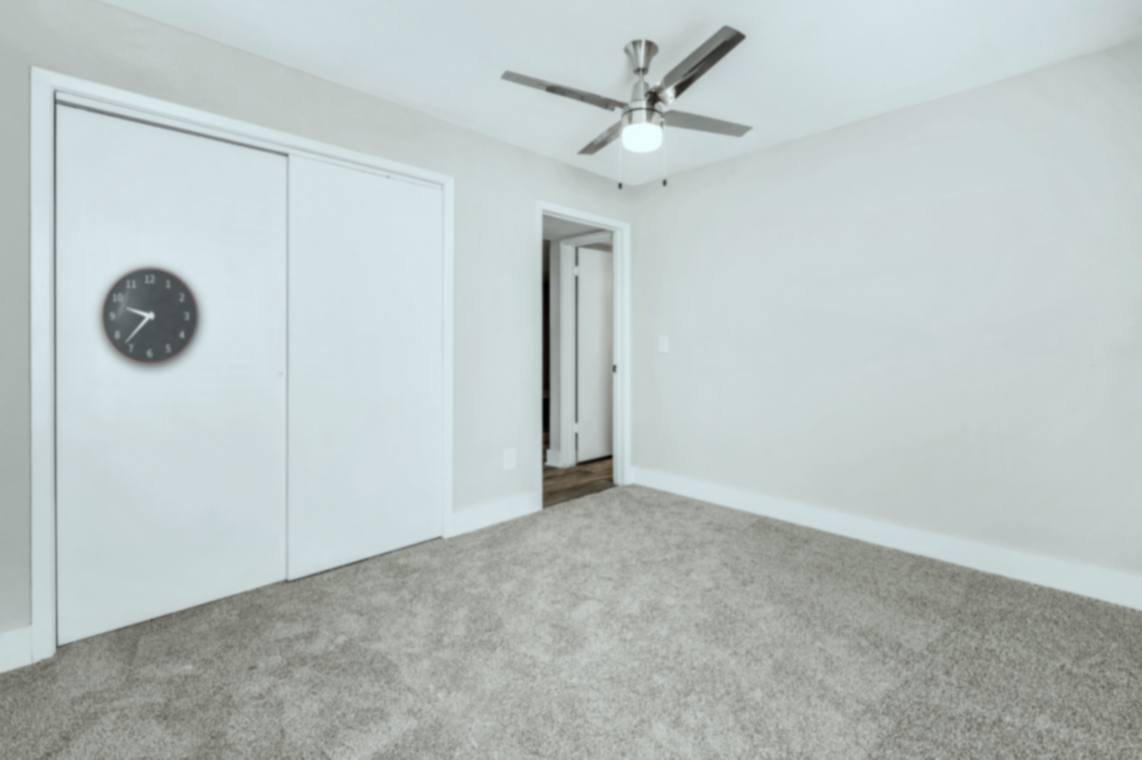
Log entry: 9:37
